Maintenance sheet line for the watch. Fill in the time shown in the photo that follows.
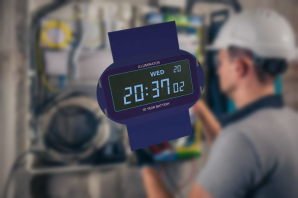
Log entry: 20:37:02
